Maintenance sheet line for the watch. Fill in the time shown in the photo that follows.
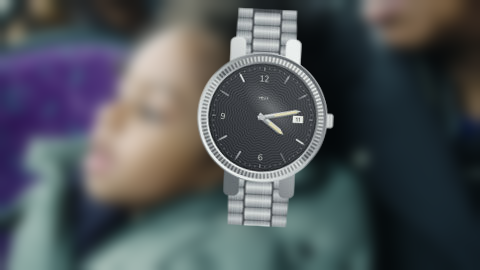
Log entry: 4:13
